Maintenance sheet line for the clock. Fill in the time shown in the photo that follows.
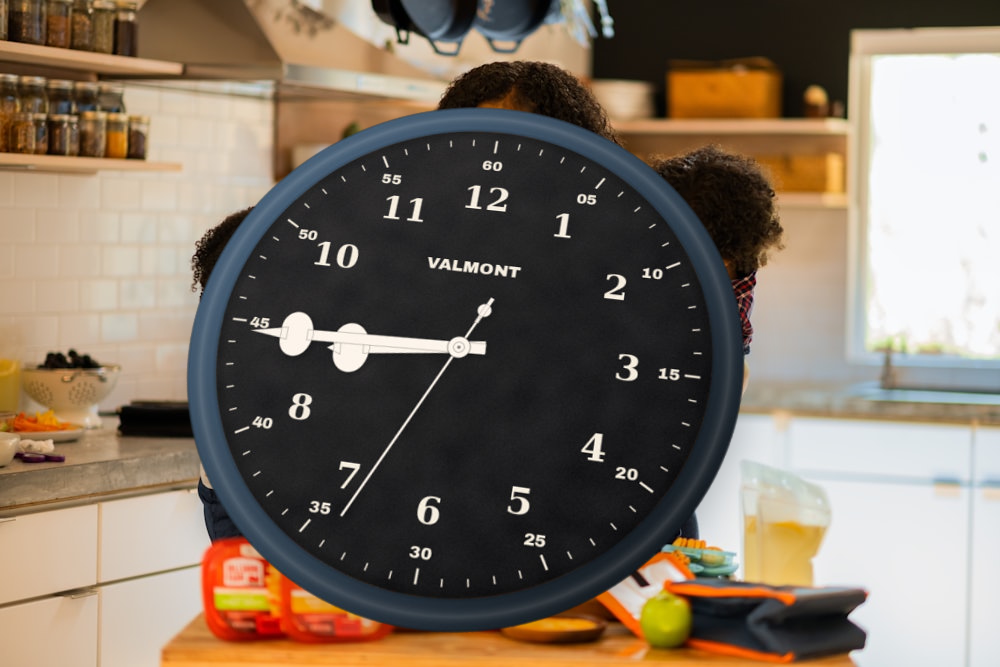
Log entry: 8:44:34
